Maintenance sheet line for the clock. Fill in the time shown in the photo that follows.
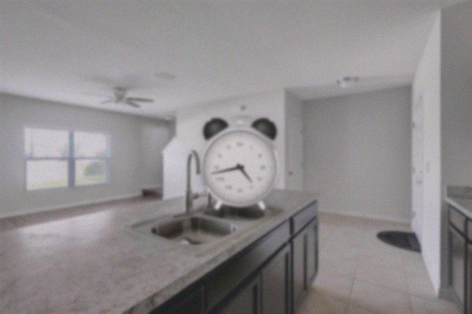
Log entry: 4:43
